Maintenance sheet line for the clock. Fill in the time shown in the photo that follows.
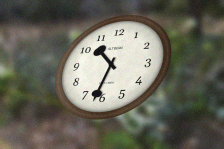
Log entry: 10:32
